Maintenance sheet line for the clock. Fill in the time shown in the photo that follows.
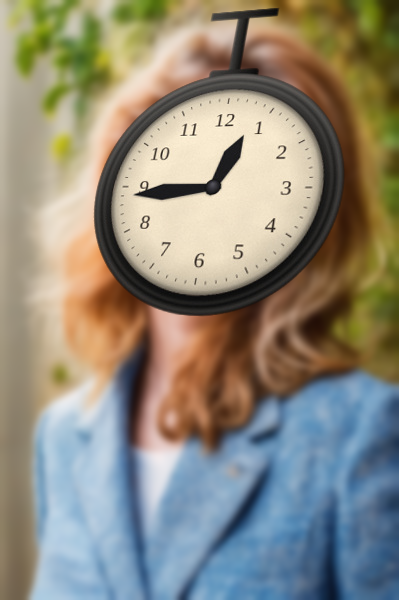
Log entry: 12:44
